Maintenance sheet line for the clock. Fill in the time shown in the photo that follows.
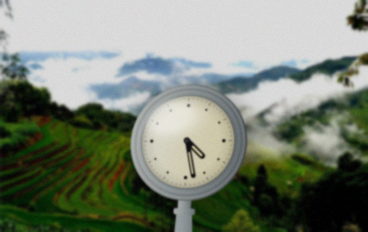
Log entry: 4:28
